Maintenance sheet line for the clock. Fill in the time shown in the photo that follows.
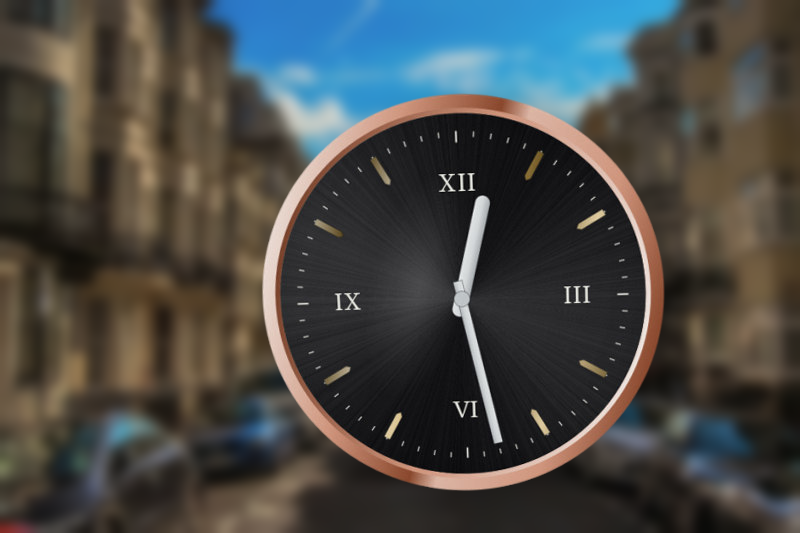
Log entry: 12:28
